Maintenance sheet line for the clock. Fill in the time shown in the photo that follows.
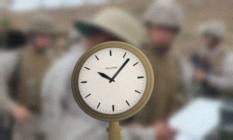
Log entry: 10:07
